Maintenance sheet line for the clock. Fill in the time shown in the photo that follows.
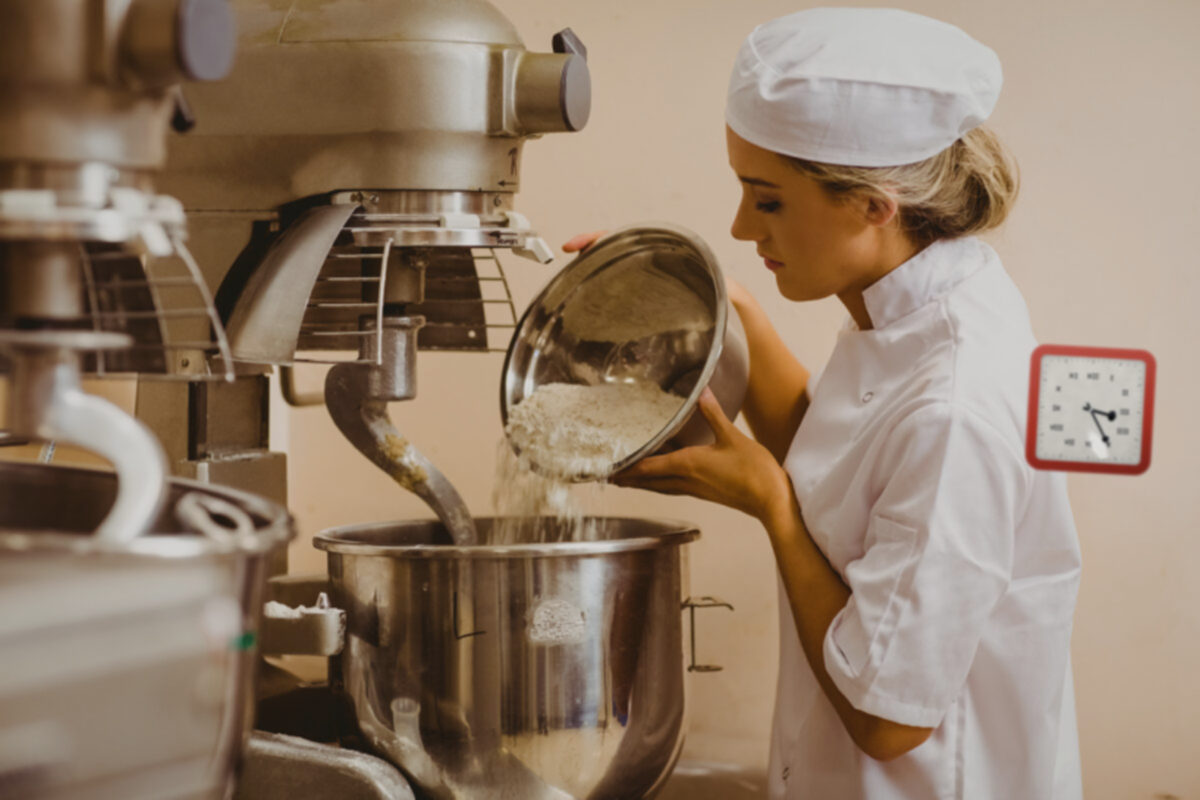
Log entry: 3:25
